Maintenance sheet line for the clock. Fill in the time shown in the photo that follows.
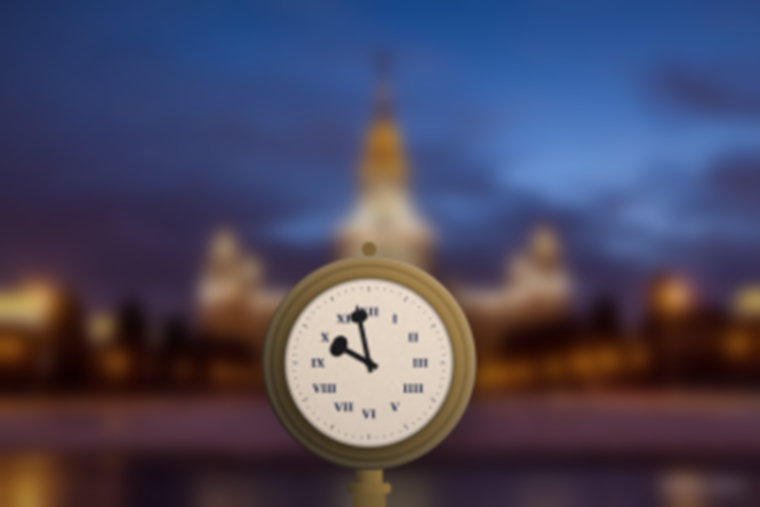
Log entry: 9:58
